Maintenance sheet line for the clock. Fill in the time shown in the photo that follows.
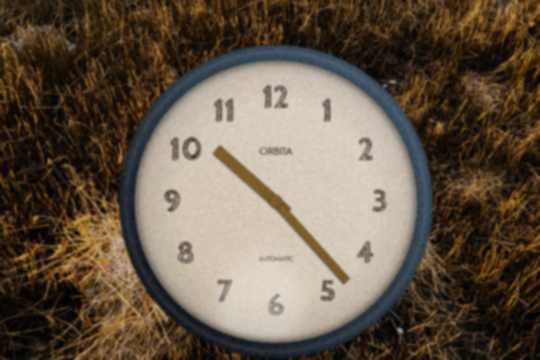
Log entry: 10:23
